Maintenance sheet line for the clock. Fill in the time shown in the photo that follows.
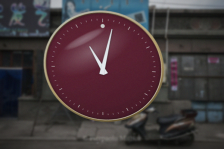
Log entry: 11:02
